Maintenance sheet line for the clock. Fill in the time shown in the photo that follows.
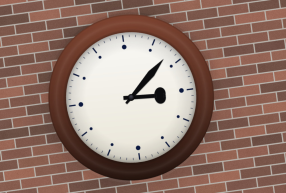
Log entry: 3:08
